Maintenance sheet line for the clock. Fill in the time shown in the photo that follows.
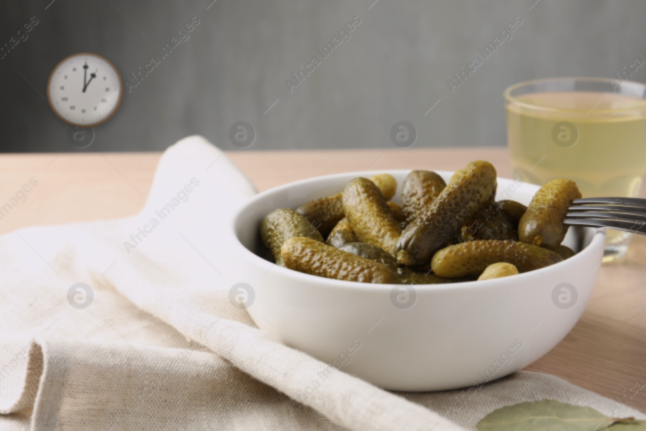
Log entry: 1:00
